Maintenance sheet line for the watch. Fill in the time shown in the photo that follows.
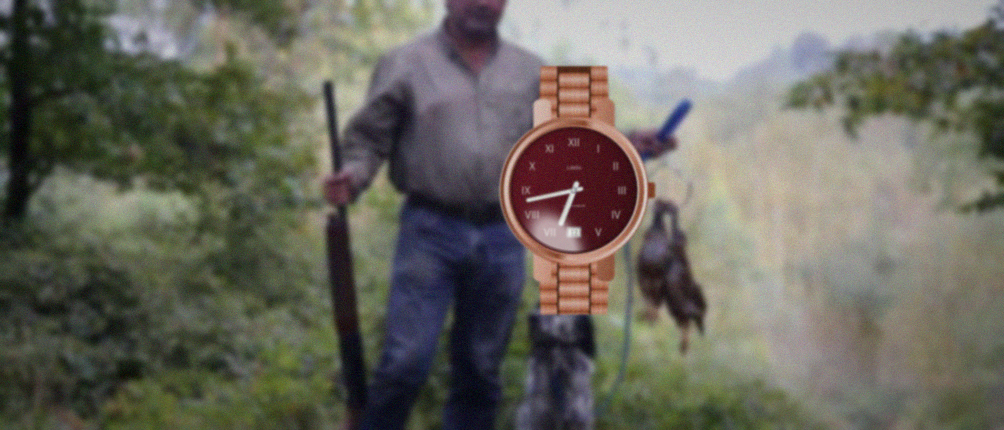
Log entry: 6:43
